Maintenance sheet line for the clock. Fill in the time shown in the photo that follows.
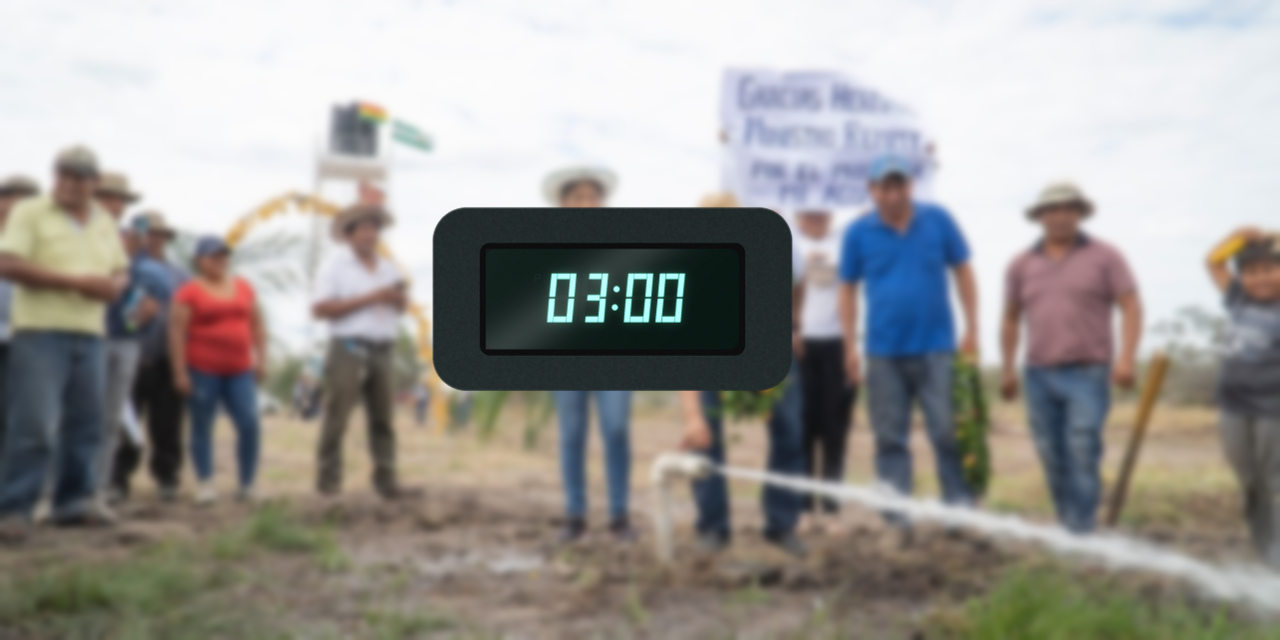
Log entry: 3:00
